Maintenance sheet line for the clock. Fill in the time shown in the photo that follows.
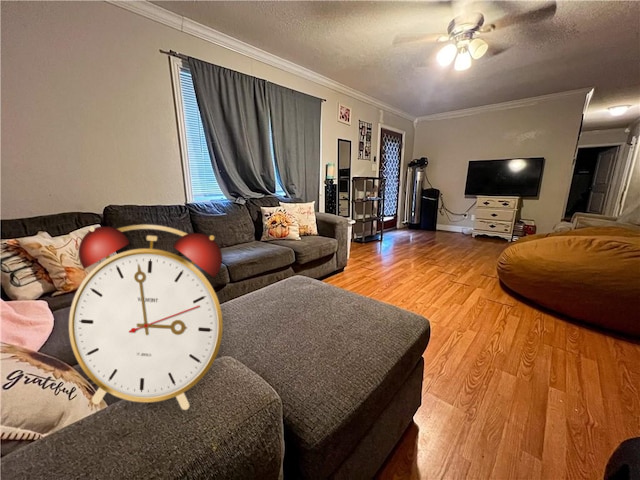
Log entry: 2:58:11
